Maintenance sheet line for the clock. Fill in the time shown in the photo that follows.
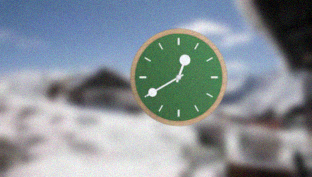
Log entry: 12:40
